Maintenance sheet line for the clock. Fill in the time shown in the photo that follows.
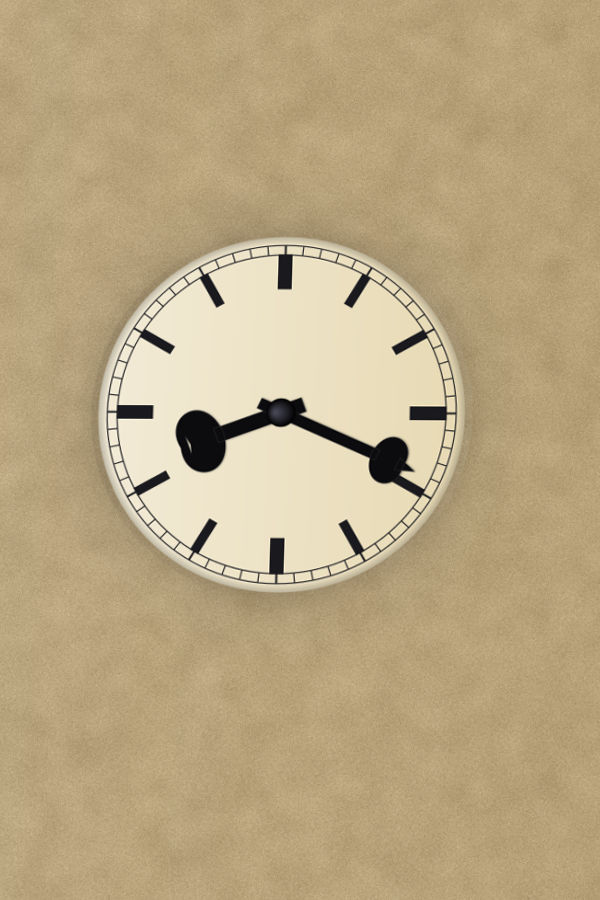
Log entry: 8:19
